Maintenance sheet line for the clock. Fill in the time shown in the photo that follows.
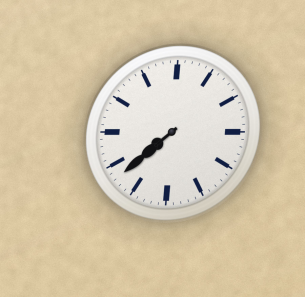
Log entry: 7:38
